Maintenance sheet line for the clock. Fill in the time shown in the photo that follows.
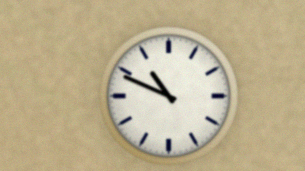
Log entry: 10:49
